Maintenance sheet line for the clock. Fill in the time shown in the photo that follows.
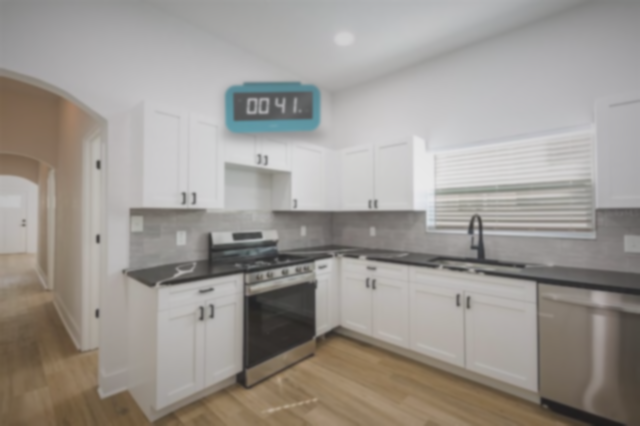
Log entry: 0:41
